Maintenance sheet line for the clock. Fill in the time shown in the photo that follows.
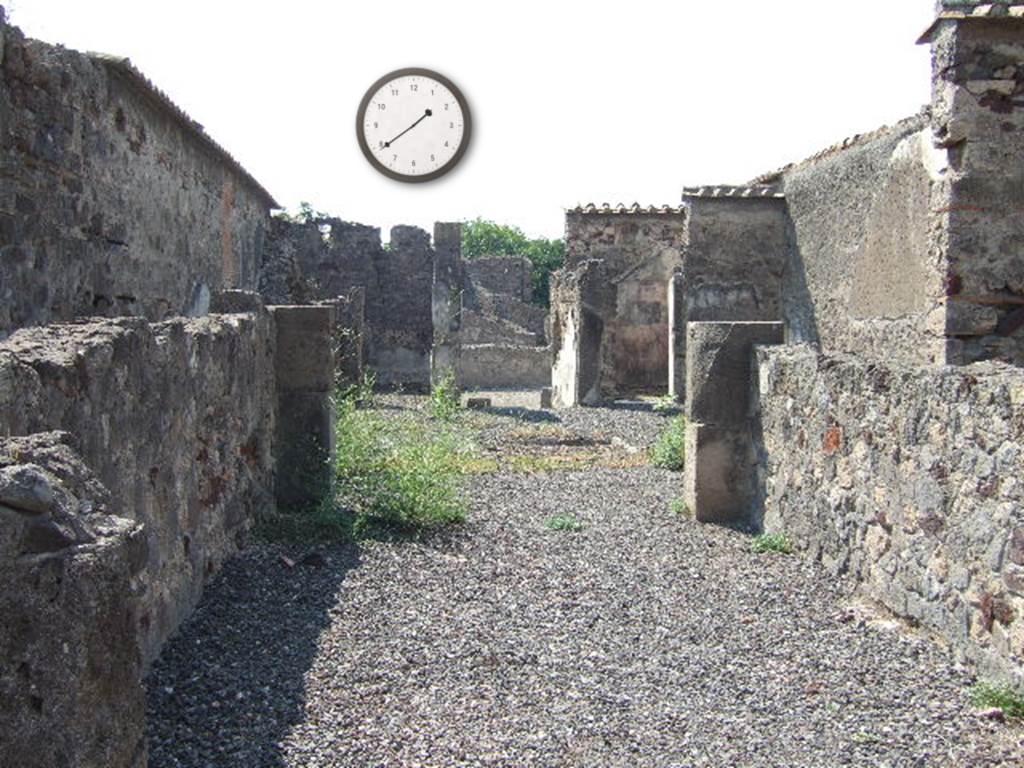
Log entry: 1:39
